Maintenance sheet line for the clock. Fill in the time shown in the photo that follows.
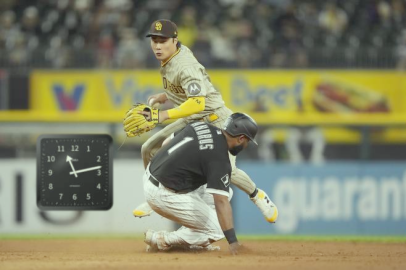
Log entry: 11:13
